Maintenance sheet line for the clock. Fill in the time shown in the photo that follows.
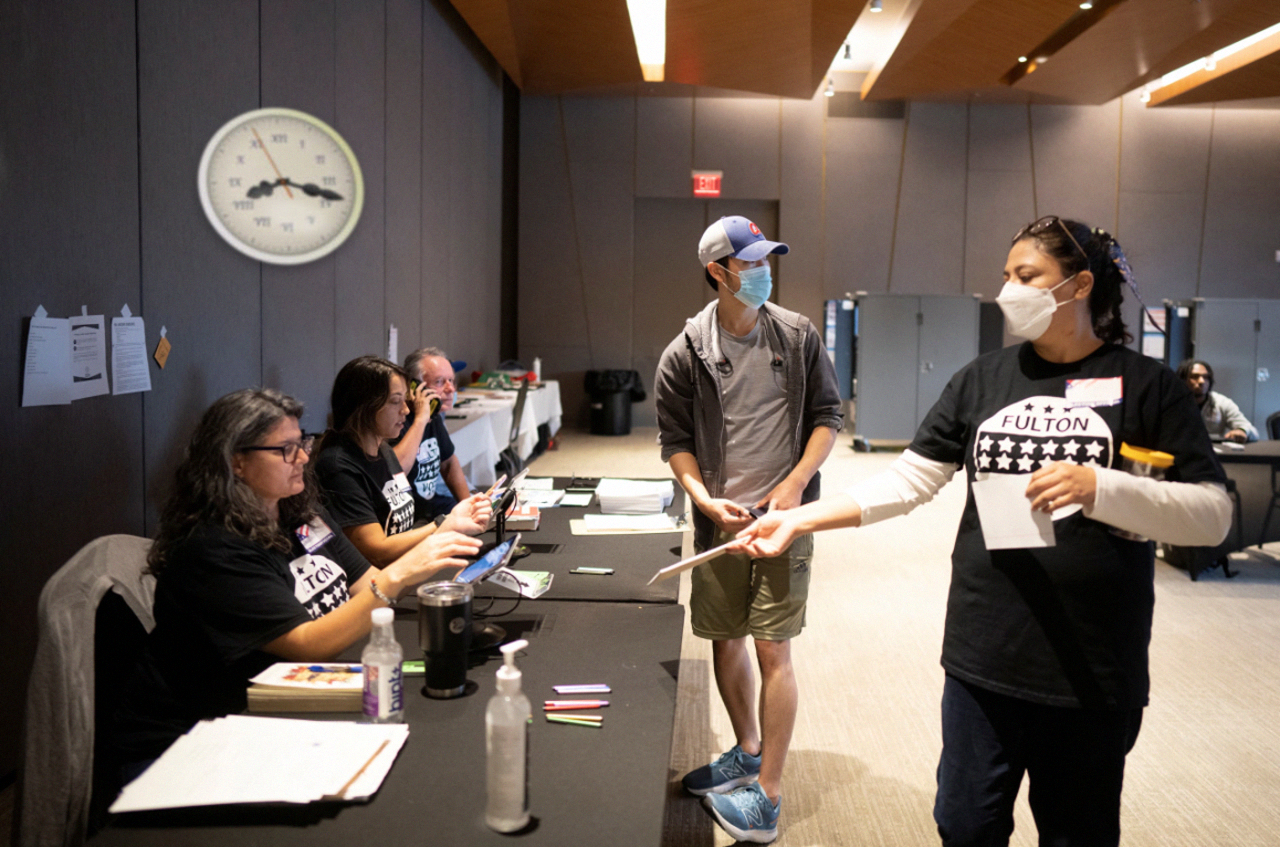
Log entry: 8:17:56
